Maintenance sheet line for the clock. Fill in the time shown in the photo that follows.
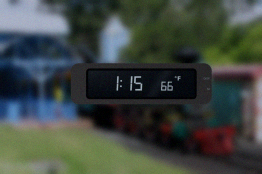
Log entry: 1:15
